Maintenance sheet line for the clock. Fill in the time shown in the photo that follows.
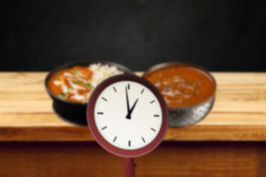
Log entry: 12:59
